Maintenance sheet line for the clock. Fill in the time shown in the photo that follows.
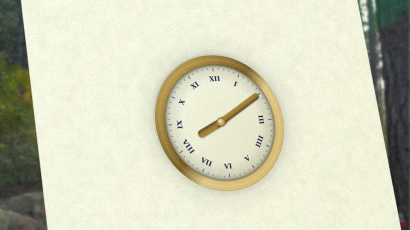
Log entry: 8:10
